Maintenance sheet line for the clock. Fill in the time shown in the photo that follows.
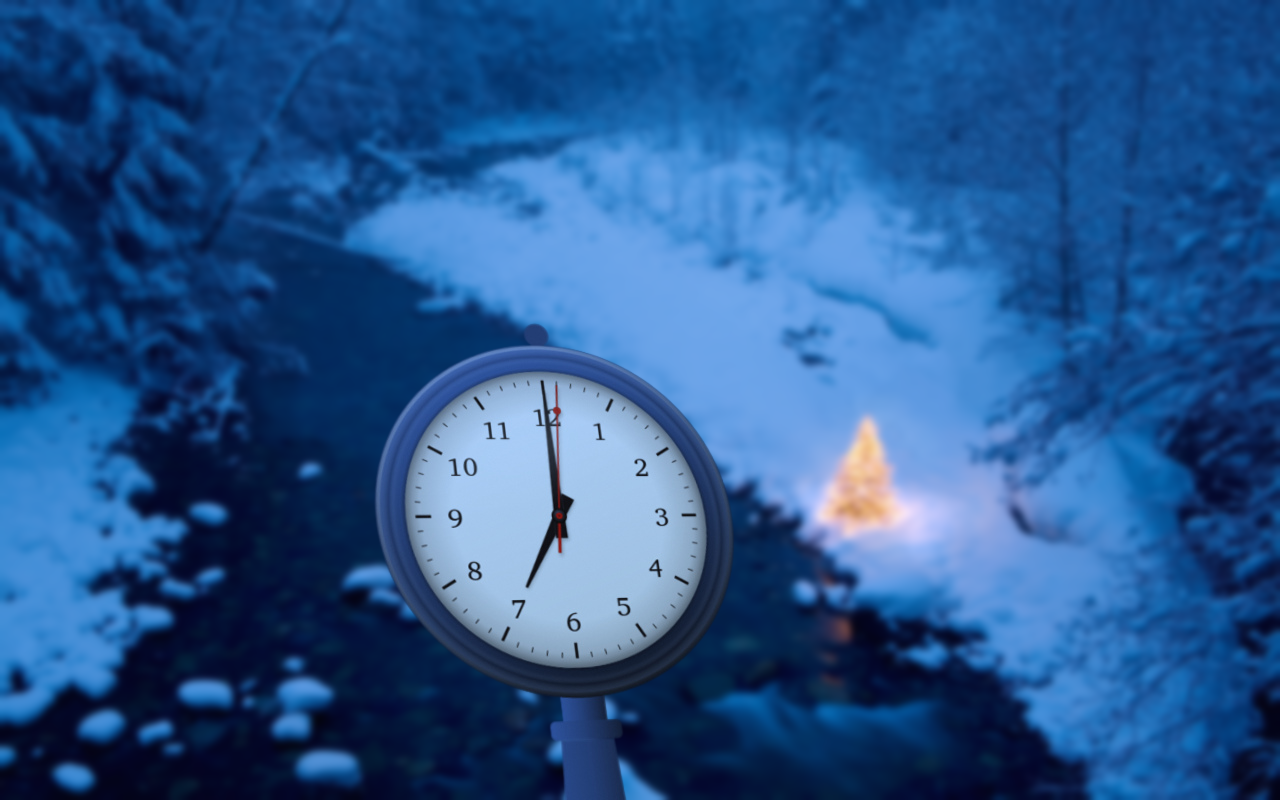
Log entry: 7:00:01
